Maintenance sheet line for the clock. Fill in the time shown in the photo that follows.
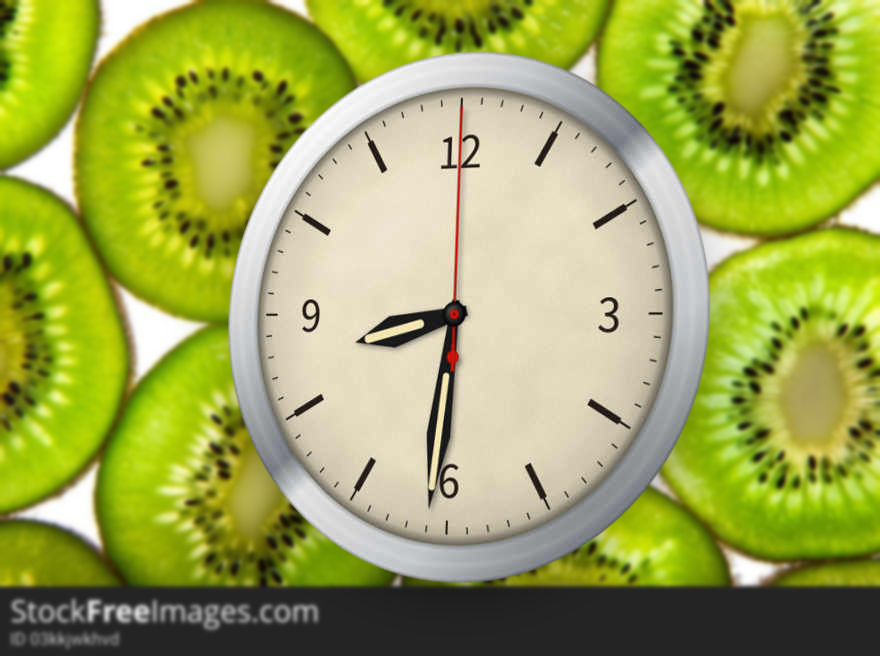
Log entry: 8:31:00
